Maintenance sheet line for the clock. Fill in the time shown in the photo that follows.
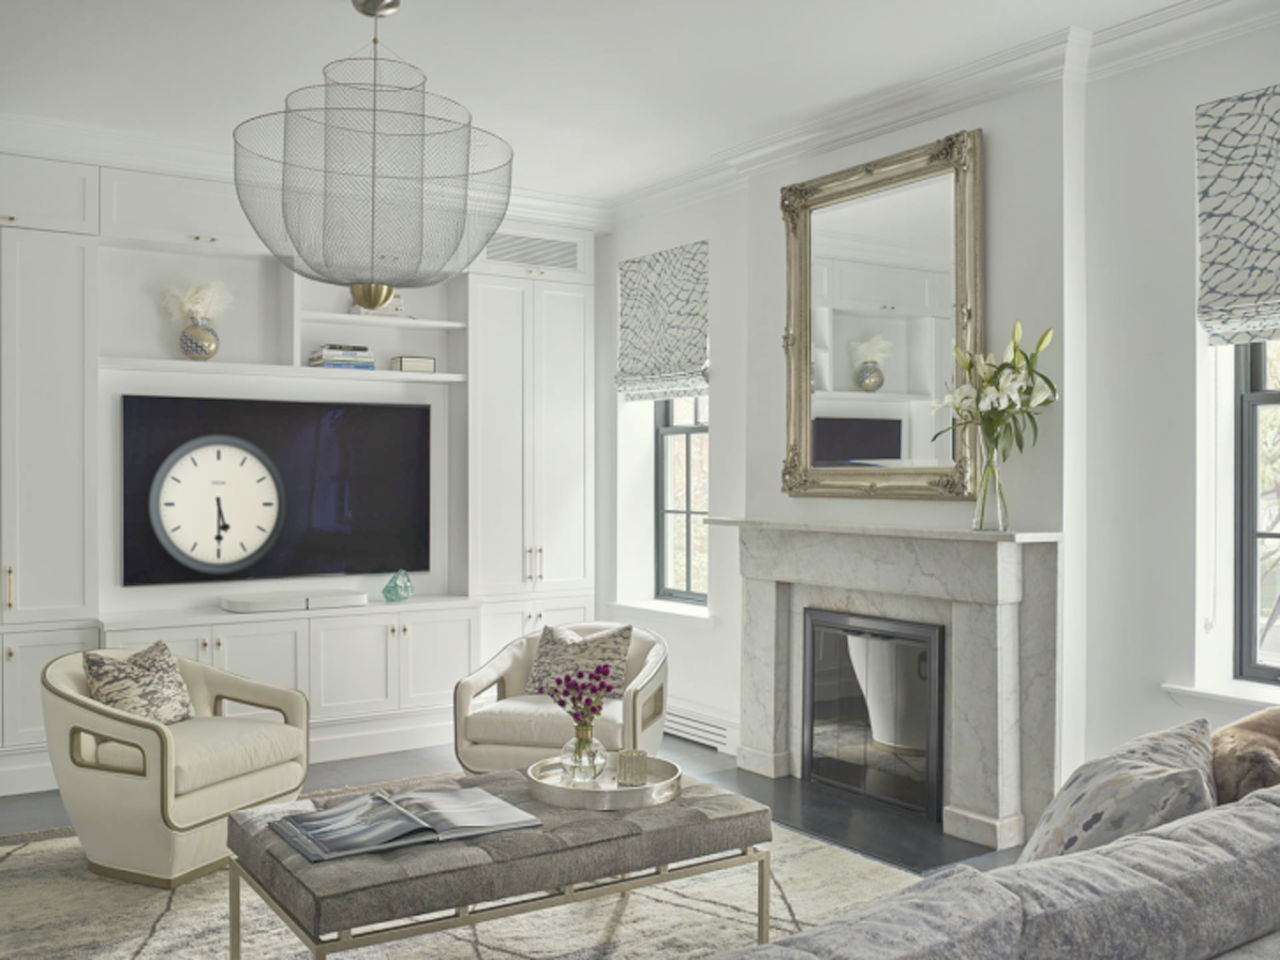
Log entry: 5:30
